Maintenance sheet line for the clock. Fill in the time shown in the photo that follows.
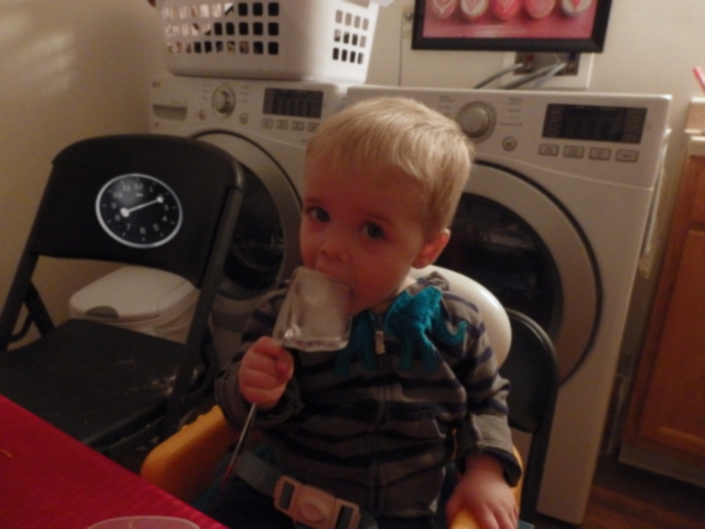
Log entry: 8:11
